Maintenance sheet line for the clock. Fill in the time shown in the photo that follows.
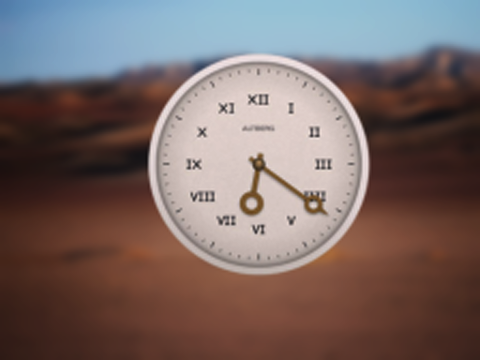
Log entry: 6:21
